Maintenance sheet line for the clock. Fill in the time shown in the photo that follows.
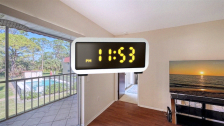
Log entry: 11:53
